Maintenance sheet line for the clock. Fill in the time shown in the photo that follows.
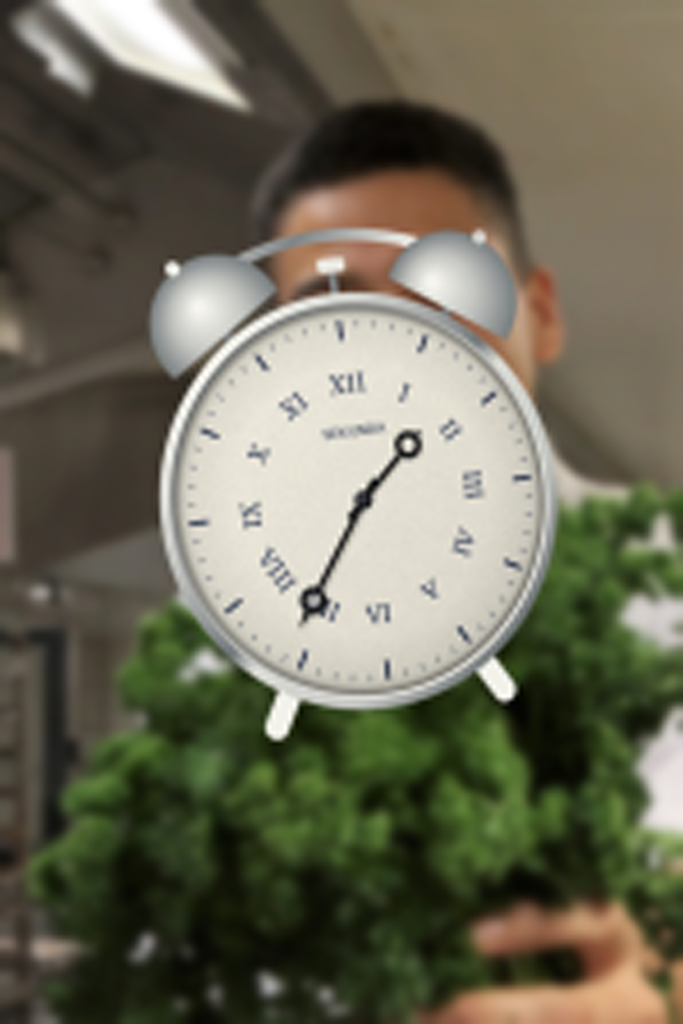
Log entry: 1:36
